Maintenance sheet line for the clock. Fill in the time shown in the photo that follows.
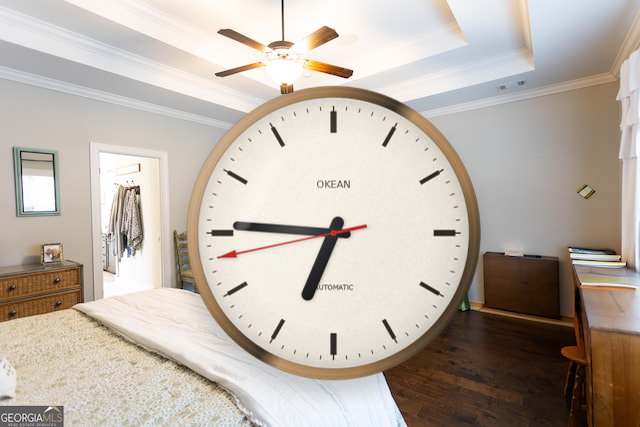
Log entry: 6:45:43
